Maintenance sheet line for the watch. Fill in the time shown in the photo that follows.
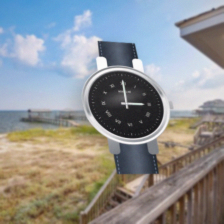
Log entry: 3:00
